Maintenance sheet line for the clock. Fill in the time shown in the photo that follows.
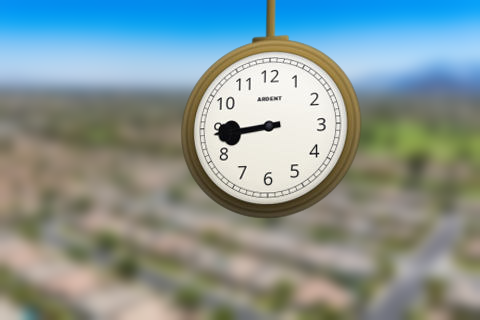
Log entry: 8:44
